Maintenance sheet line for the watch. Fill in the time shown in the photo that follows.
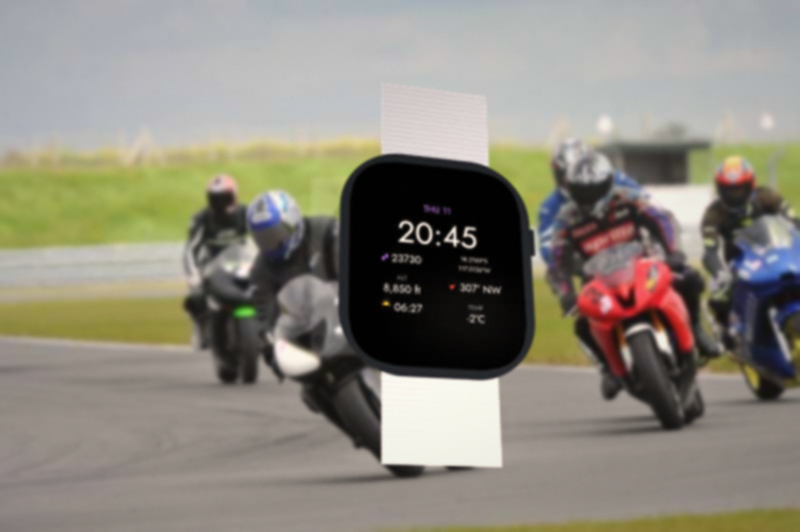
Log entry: 20:45
